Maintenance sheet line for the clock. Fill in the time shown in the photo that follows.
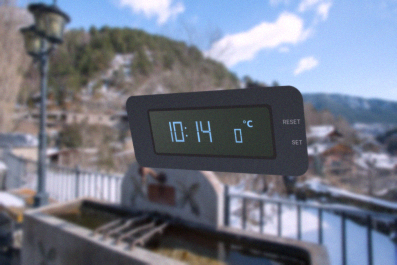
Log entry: 10:14
